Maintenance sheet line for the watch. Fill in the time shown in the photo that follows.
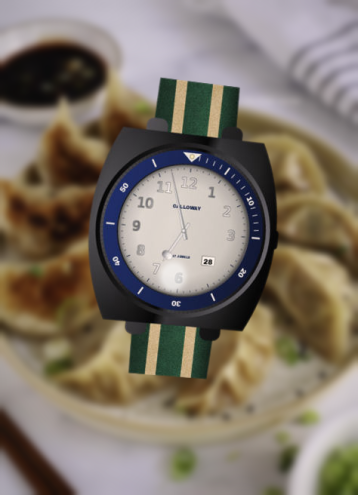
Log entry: 6:57
